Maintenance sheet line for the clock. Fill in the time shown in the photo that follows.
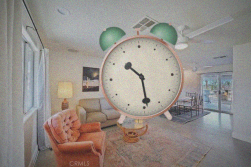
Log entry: 10:29
